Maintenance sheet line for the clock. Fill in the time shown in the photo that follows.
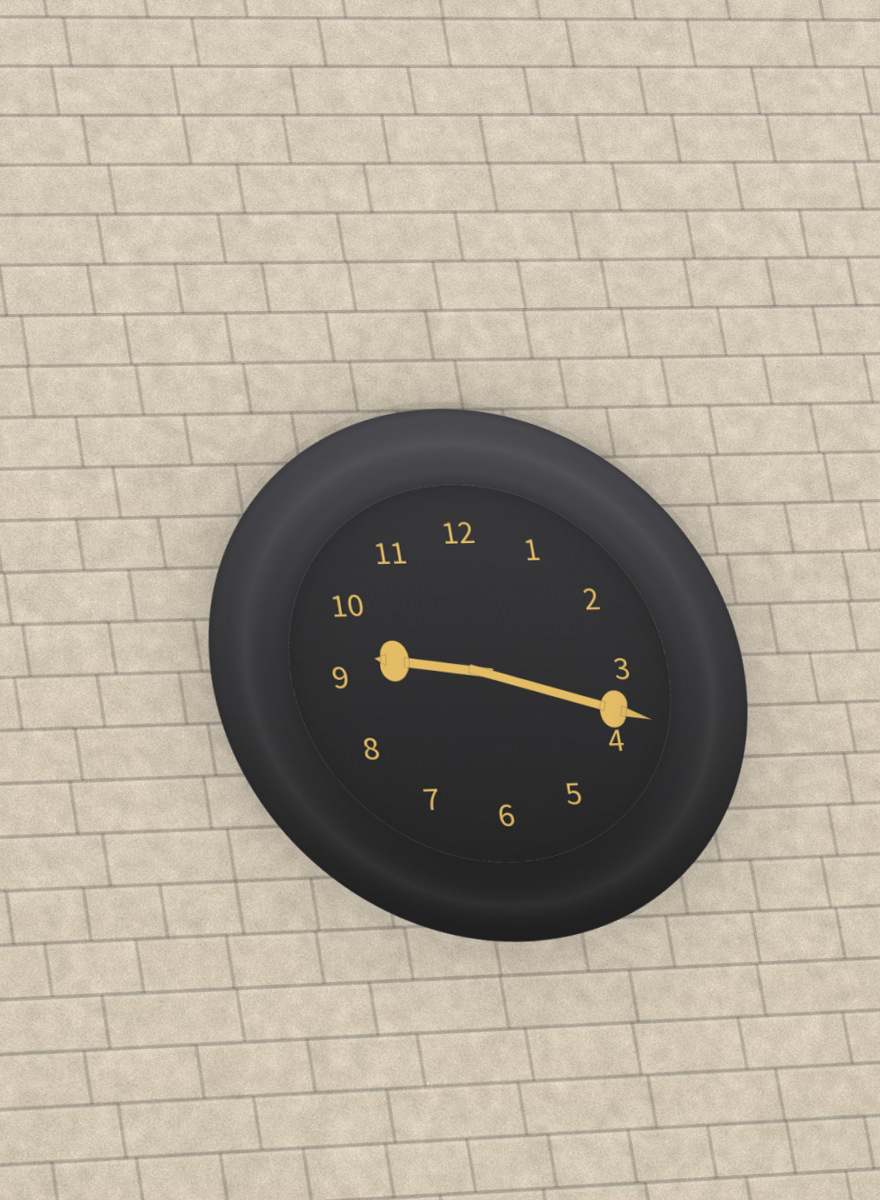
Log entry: 9:18
